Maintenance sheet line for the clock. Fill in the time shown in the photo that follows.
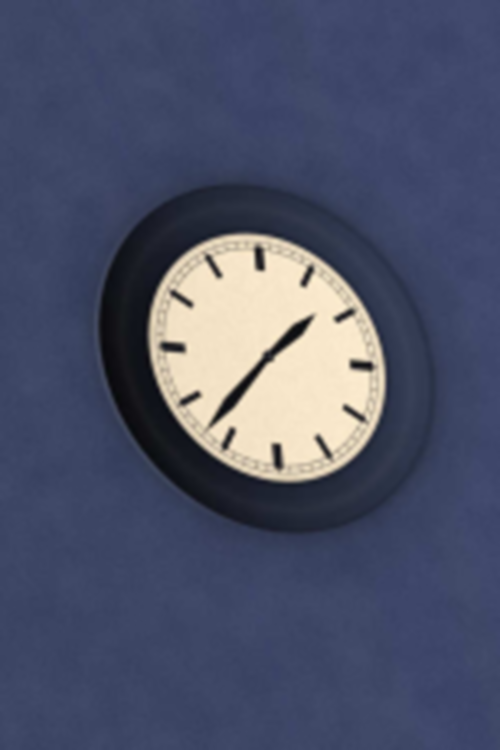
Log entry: 1:37
